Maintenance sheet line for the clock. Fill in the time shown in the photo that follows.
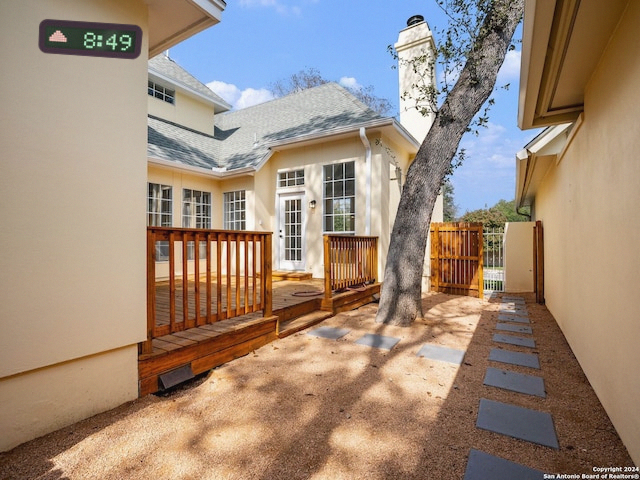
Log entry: 8:49
